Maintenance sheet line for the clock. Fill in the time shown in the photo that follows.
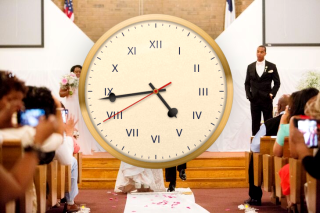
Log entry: 4:43:40
